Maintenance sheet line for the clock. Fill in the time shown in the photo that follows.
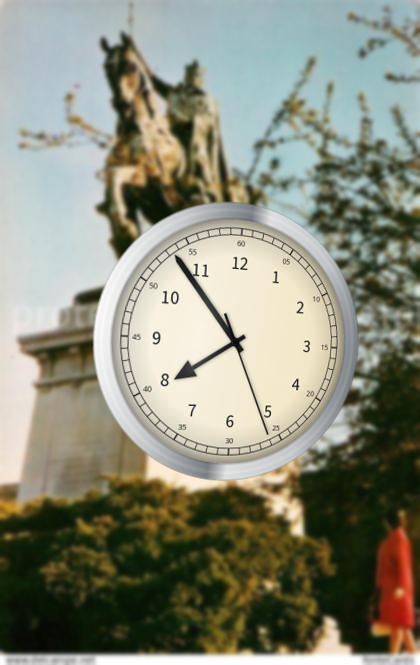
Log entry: 7:53:26
